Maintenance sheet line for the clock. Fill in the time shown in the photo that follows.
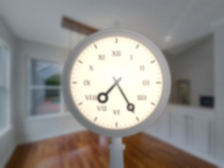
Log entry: 7:25
